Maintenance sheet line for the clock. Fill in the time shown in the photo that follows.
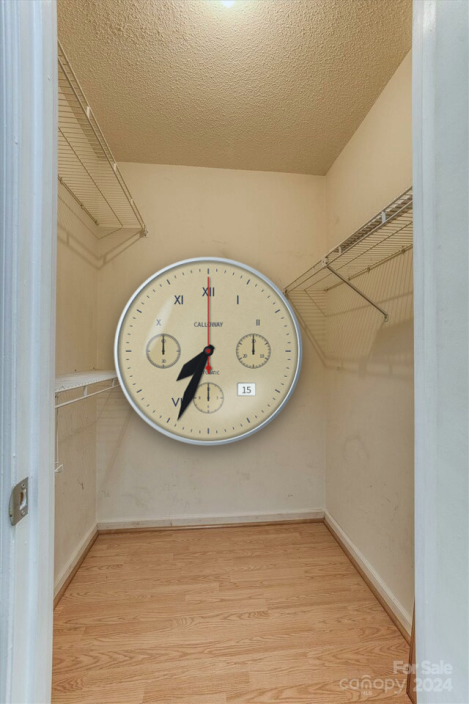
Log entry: 7:34
